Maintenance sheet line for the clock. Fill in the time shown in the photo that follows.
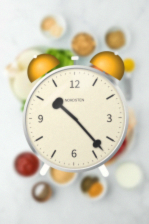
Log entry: 10:23
